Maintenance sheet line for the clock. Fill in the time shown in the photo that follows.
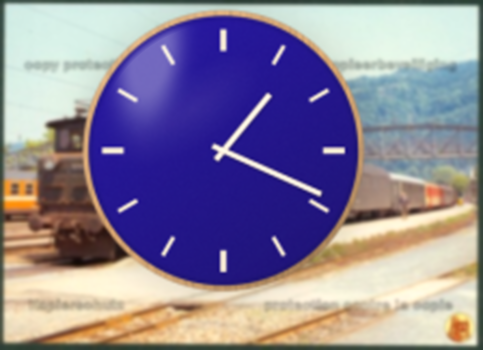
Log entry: 1:19
